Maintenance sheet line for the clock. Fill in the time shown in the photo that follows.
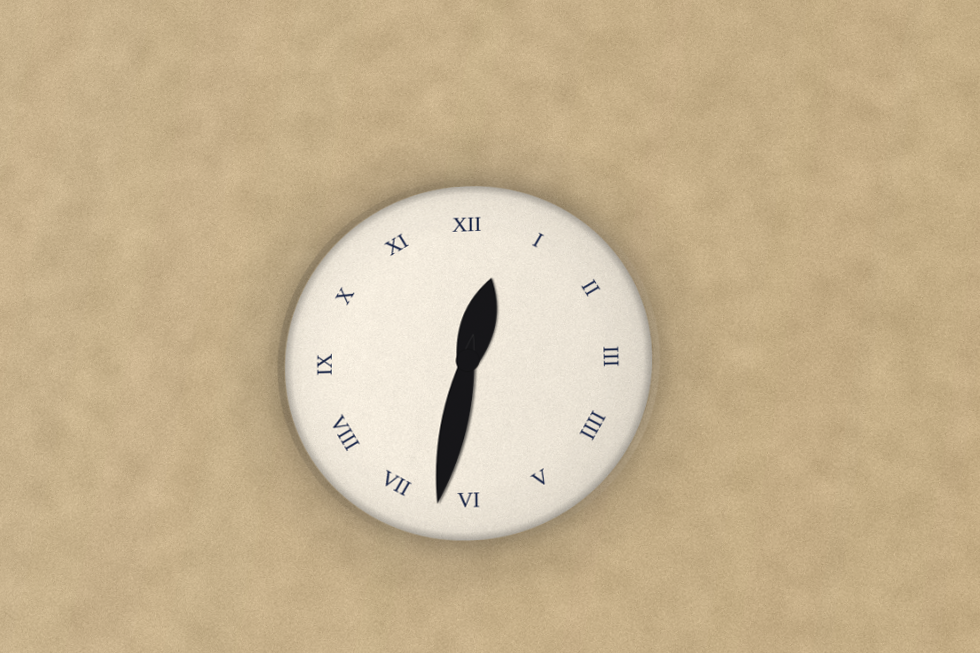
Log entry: 12:32
